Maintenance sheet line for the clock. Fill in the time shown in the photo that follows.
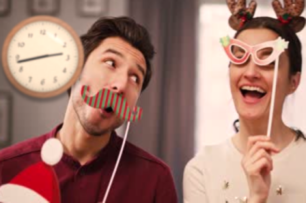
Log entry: 2:43
